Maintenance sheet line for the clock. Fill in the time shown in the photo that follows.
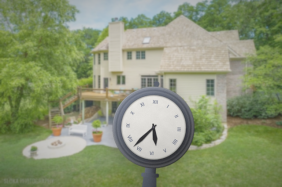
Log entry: 5:37
